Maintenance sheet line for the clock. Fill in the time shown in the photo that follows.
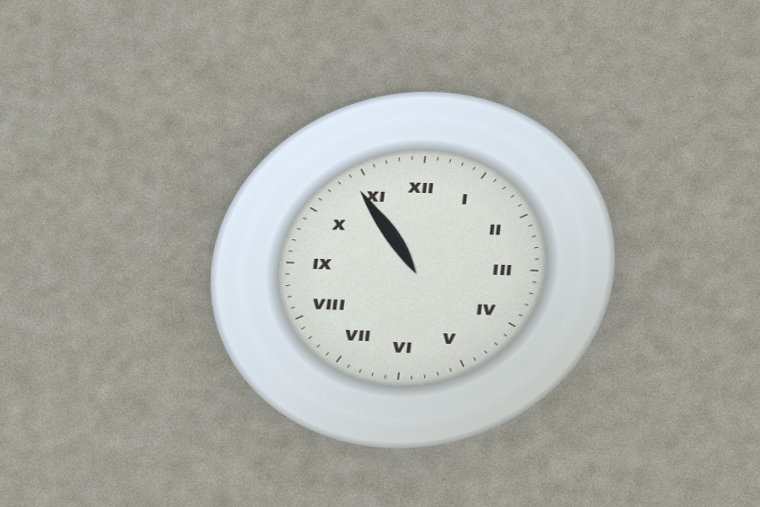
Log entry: 10:54
